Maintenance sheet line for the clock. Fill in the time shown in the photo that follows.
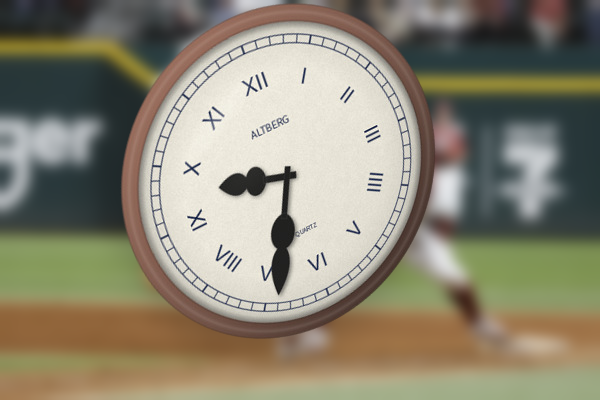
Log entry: 9:34
